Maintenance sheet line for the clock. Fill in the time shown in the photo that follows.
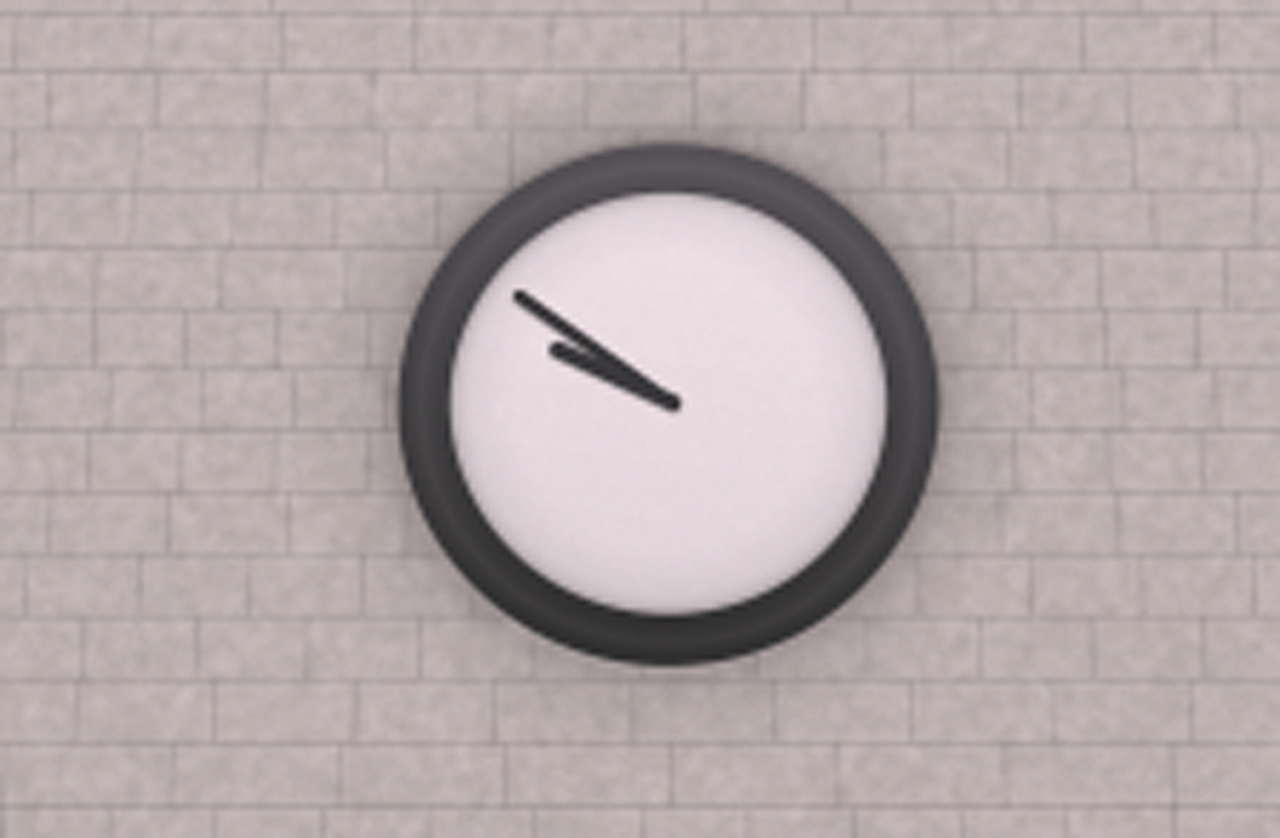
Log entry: 9:51
